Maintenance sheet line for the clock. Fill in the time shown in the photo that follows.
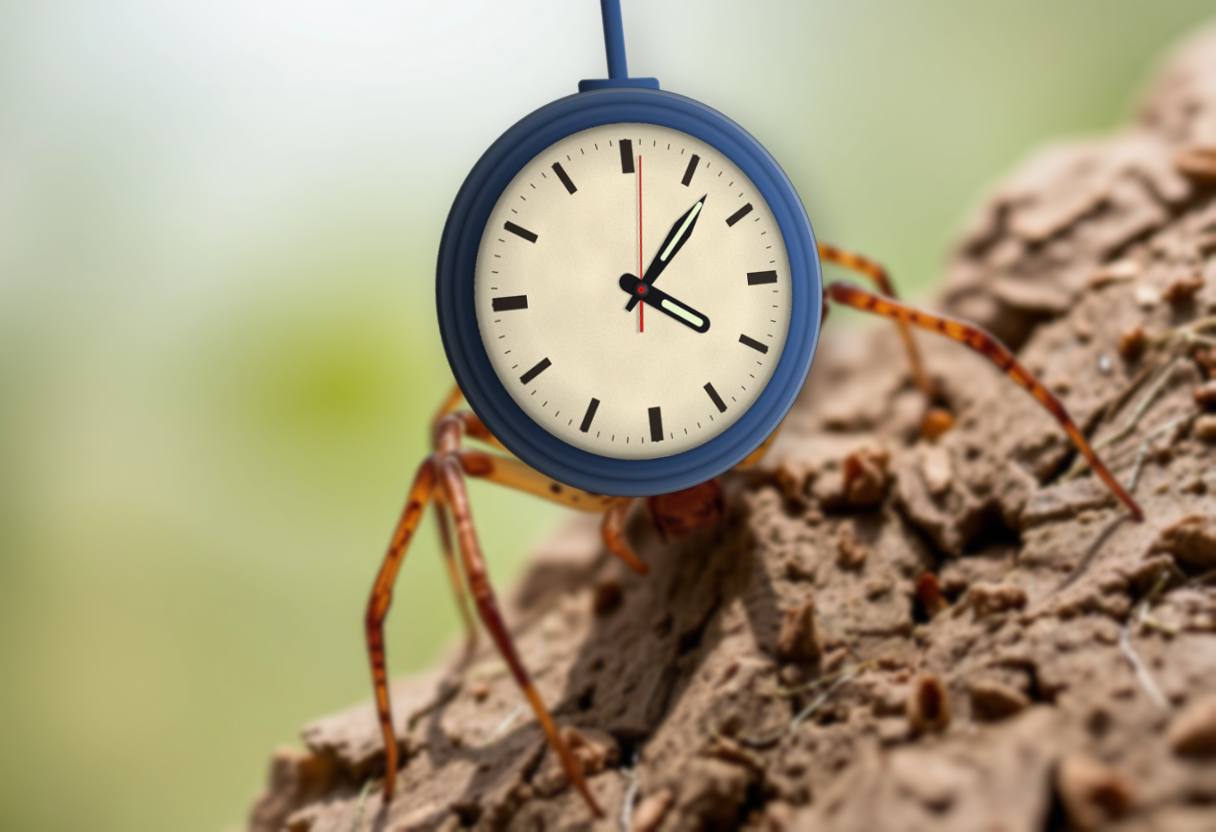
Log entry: 4:07:01
